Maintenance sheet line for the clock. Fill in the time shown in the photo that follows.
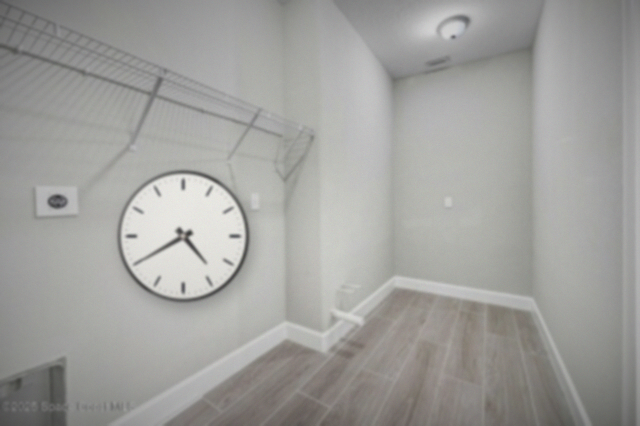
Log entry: 4:40
